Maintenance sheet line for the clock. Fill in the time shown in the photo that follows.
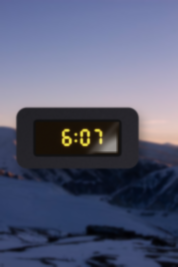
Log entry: 6:07
